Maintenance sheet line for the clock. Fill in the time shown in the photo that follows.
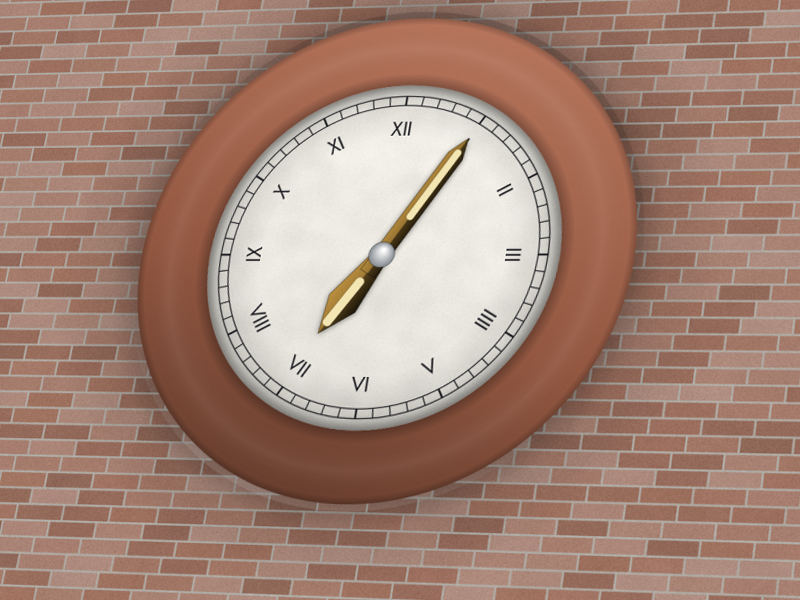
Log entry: 7:05
